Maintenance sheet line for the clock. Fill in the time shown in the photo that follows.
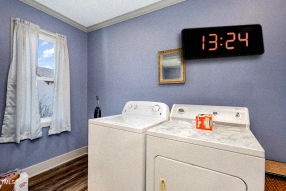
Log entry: 13:24
